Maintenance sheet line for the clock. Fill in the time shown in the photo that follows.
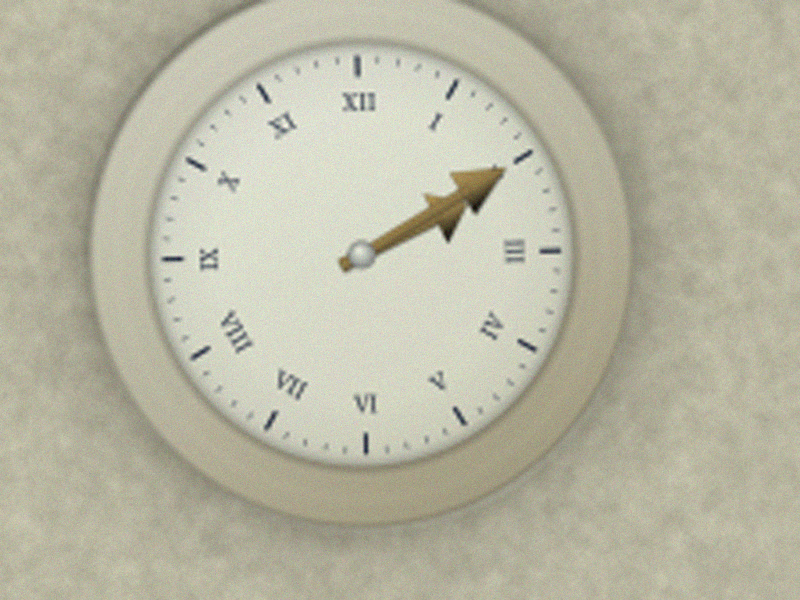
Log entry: 2:10
